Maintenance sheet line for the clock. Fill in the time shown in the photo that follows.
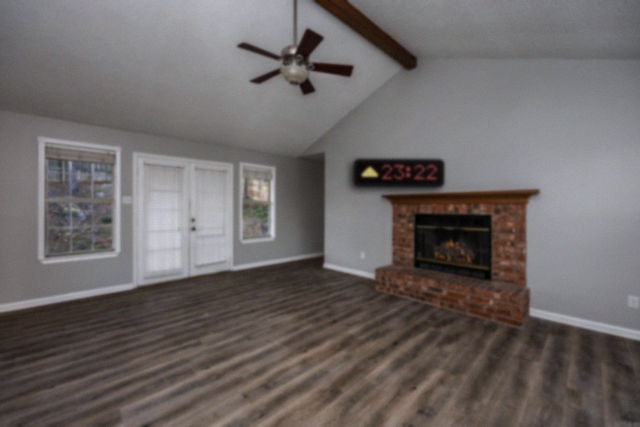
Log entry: 23:22
